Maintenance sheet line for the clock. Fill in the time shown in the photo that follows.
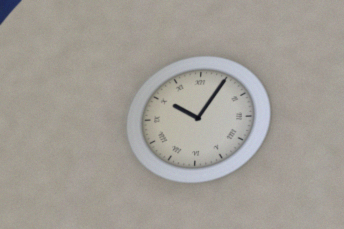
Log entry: 10:05
